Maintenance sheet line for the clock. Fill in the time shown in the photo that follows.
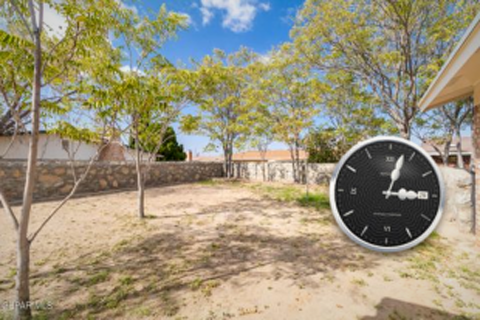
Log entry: 3:03
